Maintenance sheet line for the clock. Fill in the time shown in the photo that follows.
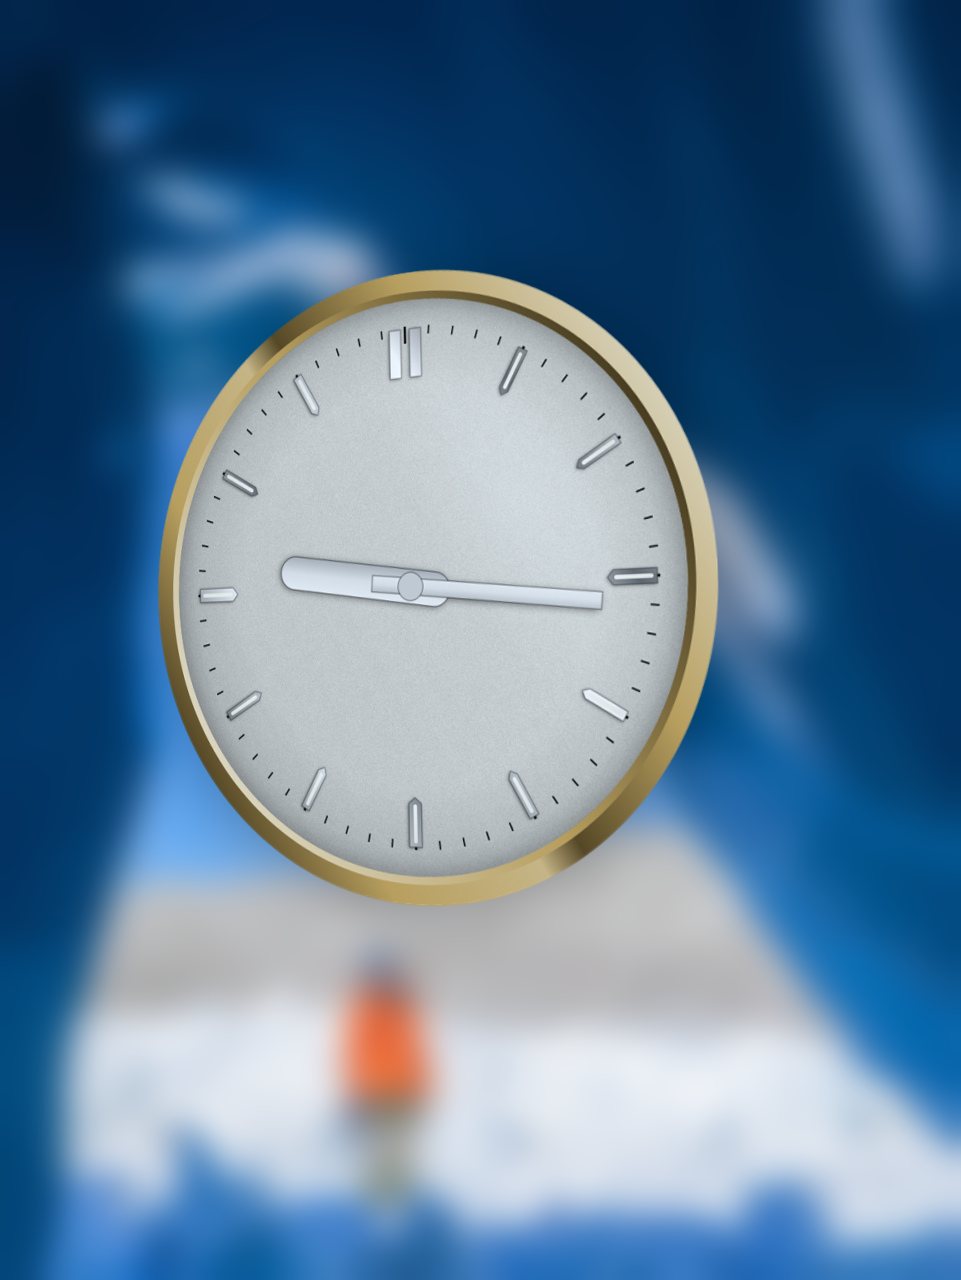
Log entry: 9:16
